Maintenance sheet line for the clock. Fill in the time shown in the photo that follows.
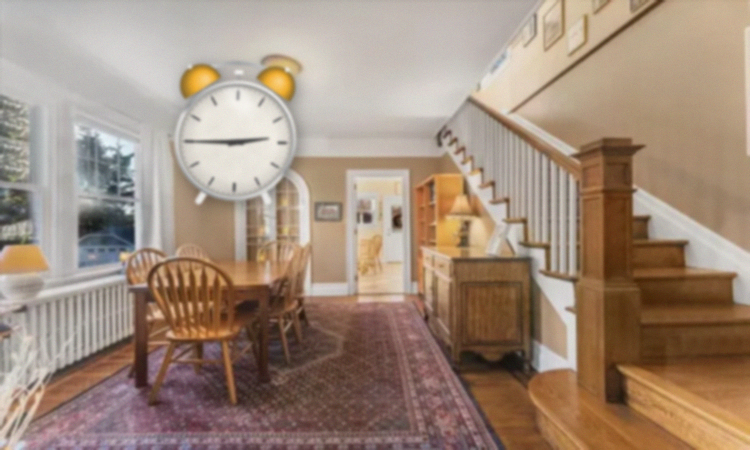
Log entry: 2:45
